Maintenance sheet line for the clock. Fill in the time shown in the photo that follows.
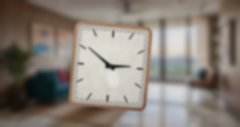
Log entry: 2:51
